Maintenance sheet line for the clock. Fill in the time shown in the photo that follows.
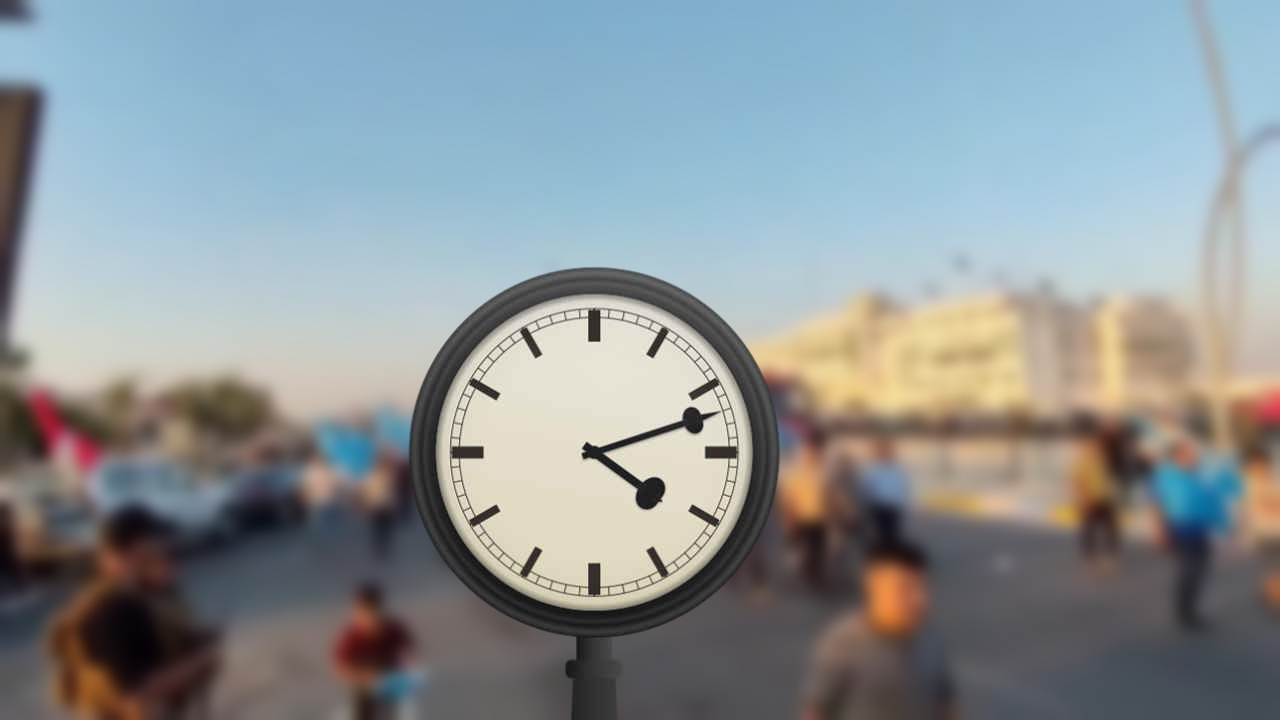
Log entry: 4:12
